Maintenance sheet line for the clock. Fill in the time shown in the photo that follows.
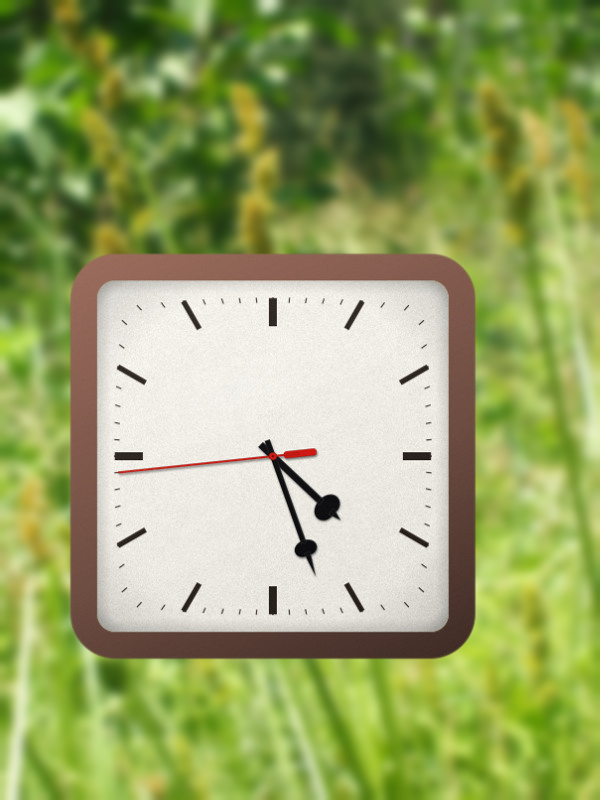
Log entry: 4:26:44
